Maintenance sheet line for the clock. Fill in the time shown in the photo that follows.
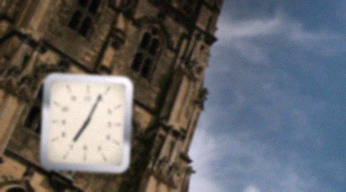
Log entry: 7:04
